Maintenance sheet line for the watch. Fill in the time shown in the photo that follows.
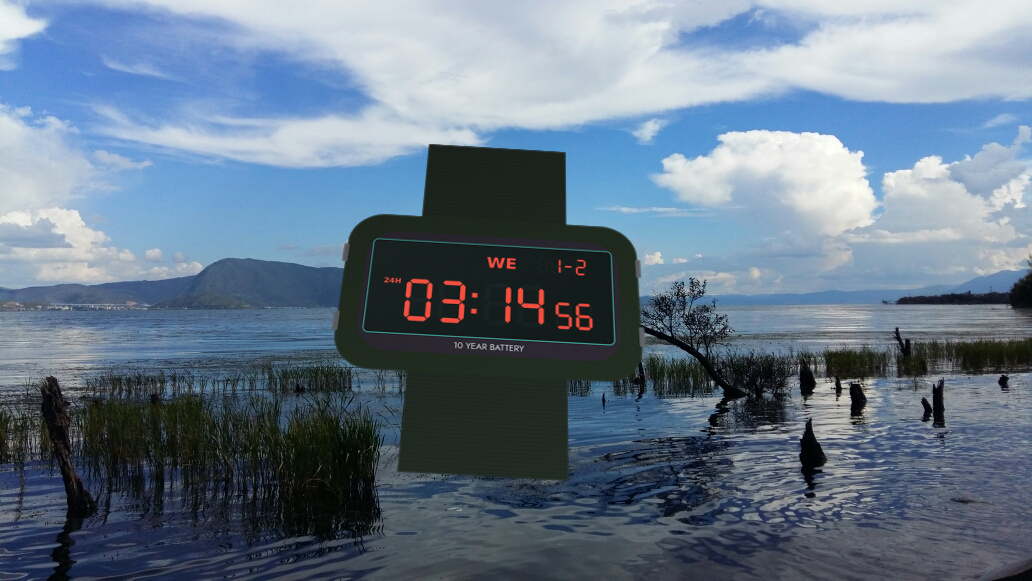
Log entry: 3:14:56
